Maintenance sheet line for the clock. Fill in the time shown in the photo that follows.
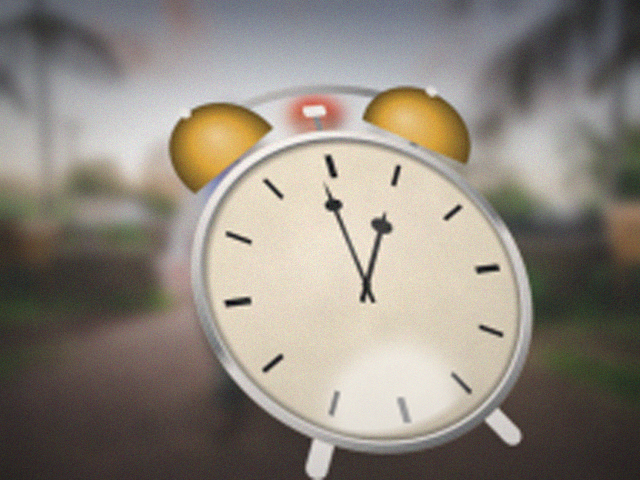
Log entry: 12:59
